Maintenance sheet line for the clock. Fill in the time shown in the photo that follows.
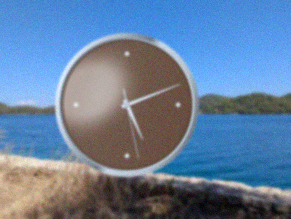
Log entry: 5:11:28
